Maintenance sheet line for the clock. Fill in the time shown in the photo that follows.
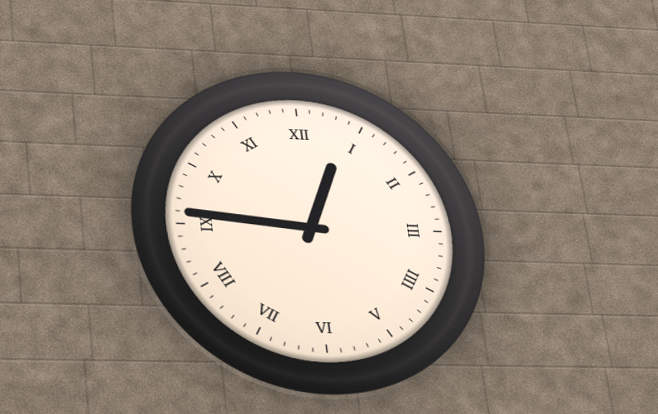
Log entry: 12:46
